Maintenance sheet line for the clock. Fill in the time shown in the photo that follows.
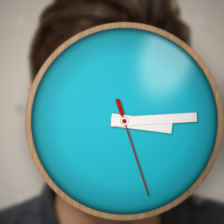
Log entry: 3:14:27
